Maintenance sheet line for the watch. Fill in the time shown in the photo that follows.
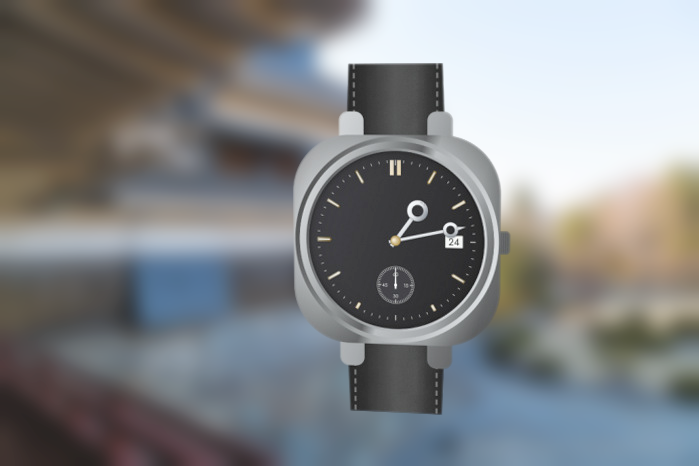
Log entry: 1:13
